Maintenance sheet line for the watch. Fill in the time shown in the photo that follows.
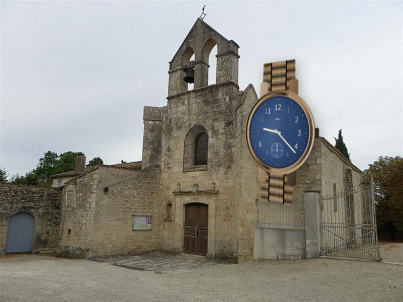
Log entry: 9:22
